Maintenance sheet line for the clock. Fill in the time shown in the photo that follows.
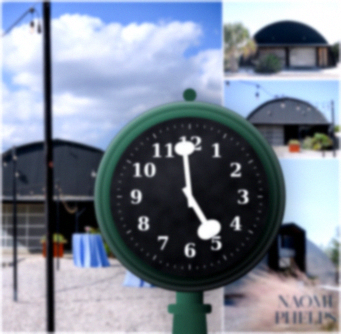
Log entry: 4:59
